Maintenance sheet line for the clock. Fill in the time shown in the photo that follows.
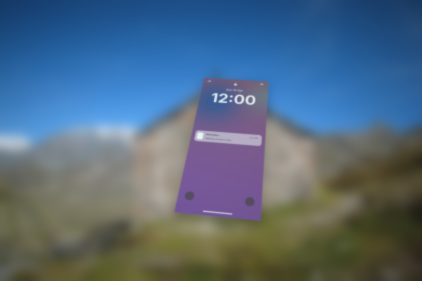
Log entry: 12:00
